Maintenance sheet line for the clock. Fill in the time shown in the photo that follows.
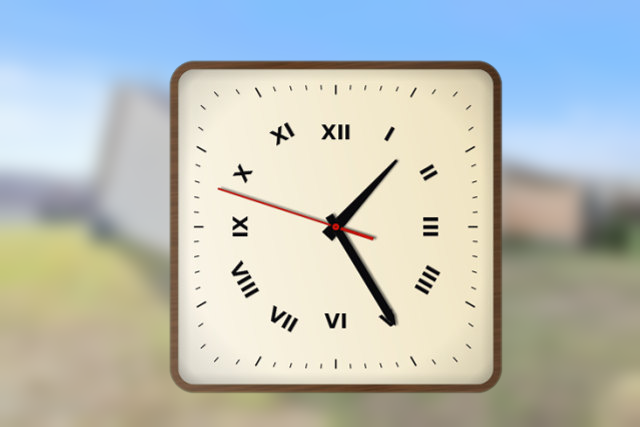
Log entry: 1:24:48
